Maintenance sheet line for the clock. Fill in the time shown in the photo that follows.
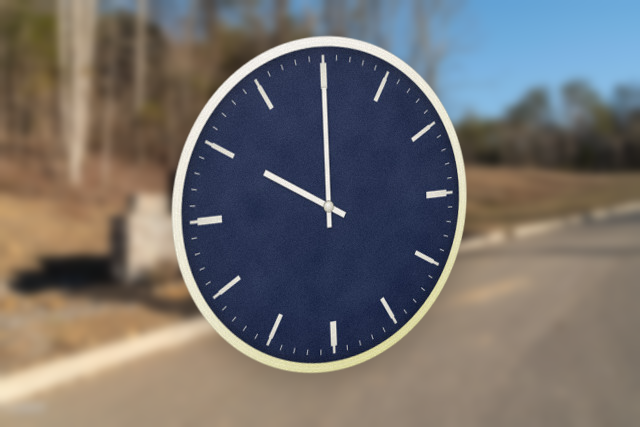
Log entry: 10:00
